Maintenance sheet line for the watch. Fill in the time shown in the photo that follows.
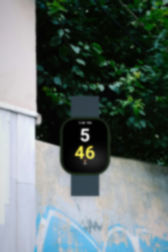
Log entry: 5:46
